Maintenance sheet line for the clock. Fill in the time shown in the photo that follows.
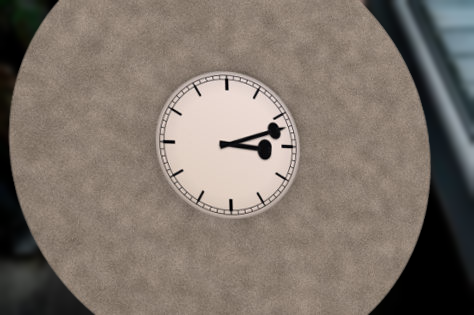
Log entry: 3:12
